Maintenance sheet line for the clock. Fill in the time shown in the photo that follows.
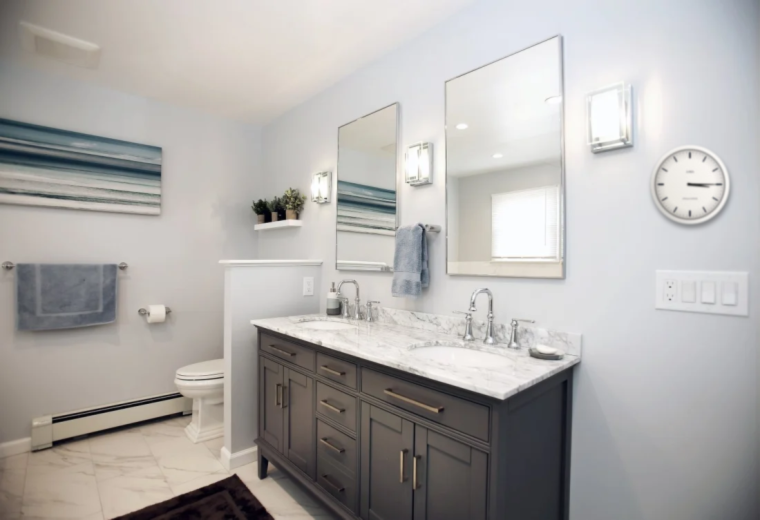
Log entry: 3:15
